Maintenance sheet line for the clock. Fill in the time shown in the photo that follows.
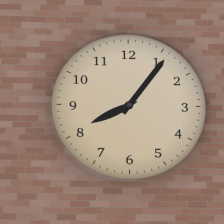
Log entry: 8:06
